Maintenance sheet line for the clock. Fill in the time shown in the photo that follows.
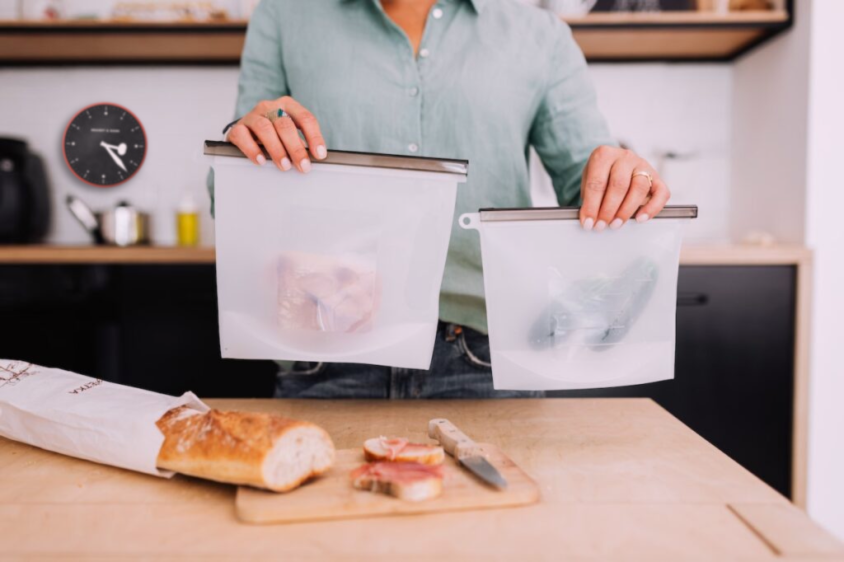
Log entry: 3:23
